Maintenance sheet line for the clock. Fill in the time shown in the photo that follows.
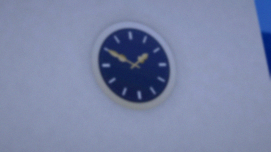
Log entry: 1:50
